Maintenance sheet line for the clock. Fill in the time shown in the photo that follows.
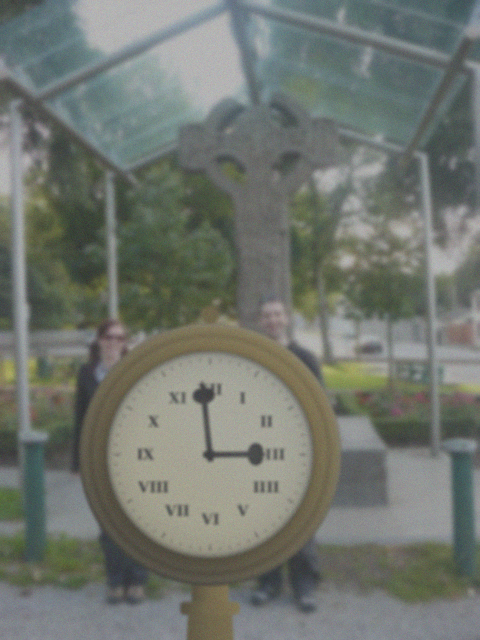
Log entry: 2:59
